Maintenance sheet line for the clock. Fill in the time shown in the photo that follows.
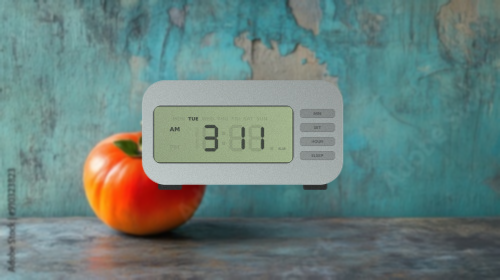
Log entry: 3:11
